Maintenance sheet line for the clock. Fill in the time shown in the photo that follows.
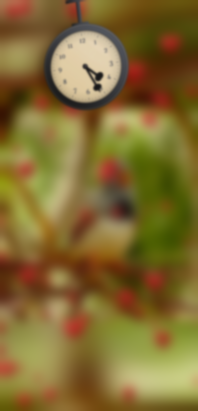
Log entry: 4:26
